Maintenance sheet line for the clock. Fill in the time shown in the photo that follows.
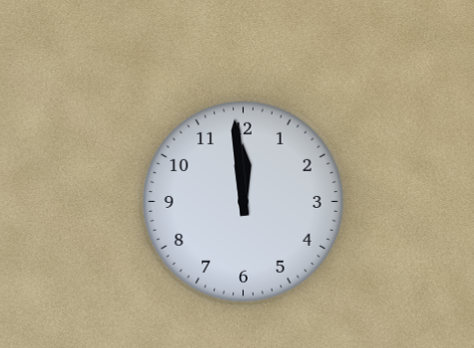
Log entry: 11:59
